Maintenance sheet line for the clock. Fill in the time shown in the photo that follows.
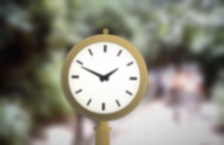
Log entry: 1:49
